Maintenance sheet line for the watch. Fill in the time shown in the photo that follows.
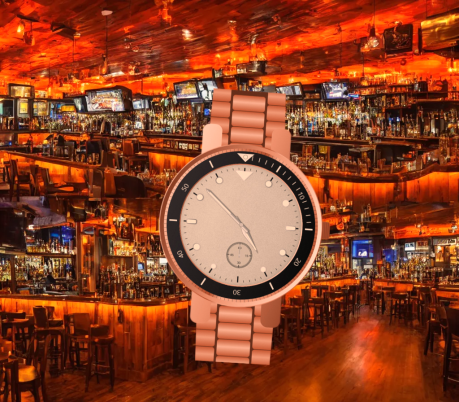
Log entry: 4:52
